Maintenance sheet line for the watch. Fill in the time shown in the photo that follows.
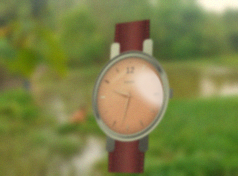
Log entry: 9:32
